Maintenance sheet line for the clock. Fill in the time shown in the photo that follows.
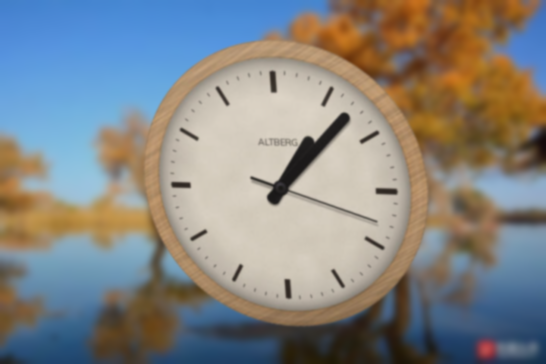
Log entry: 1:07:18
